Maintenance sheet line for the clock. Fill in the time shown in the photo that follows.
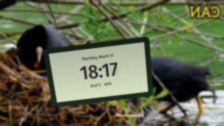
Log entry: 18:17
